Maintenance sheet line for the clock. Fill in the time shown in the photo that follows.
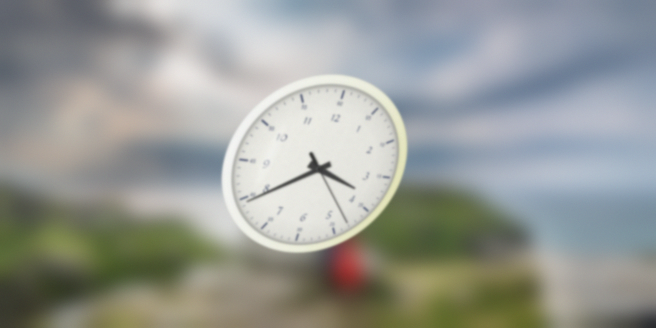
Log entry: 3:39:23
